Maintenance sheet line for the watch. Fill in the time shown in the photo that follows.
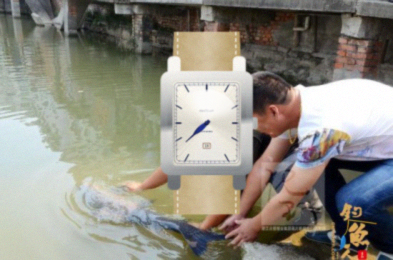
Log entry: 7:38
